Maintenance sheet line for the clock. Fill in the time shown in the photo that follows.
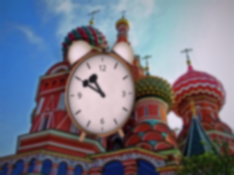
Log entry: 10:50
